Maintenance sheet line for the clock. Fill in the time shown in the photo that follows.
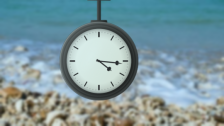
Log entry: 4:16
